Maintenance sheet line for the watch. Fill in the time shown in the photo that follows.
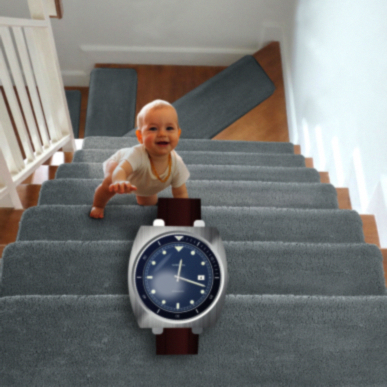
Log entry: 12:18
